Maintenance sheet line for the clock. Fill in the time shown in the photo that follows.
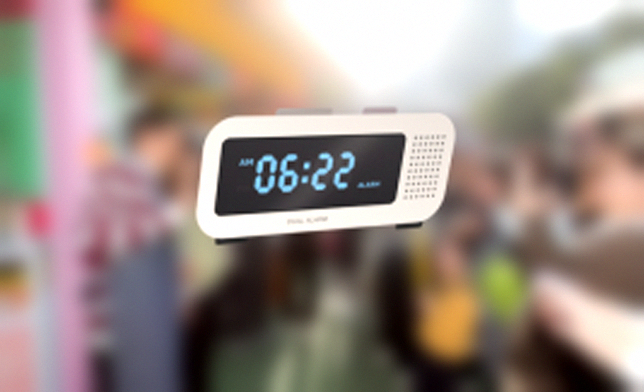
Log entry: 6:22
